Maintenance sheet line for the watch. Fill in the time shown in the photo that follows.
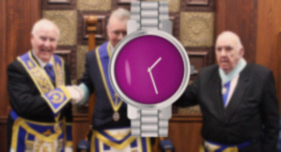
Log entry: 1:27
